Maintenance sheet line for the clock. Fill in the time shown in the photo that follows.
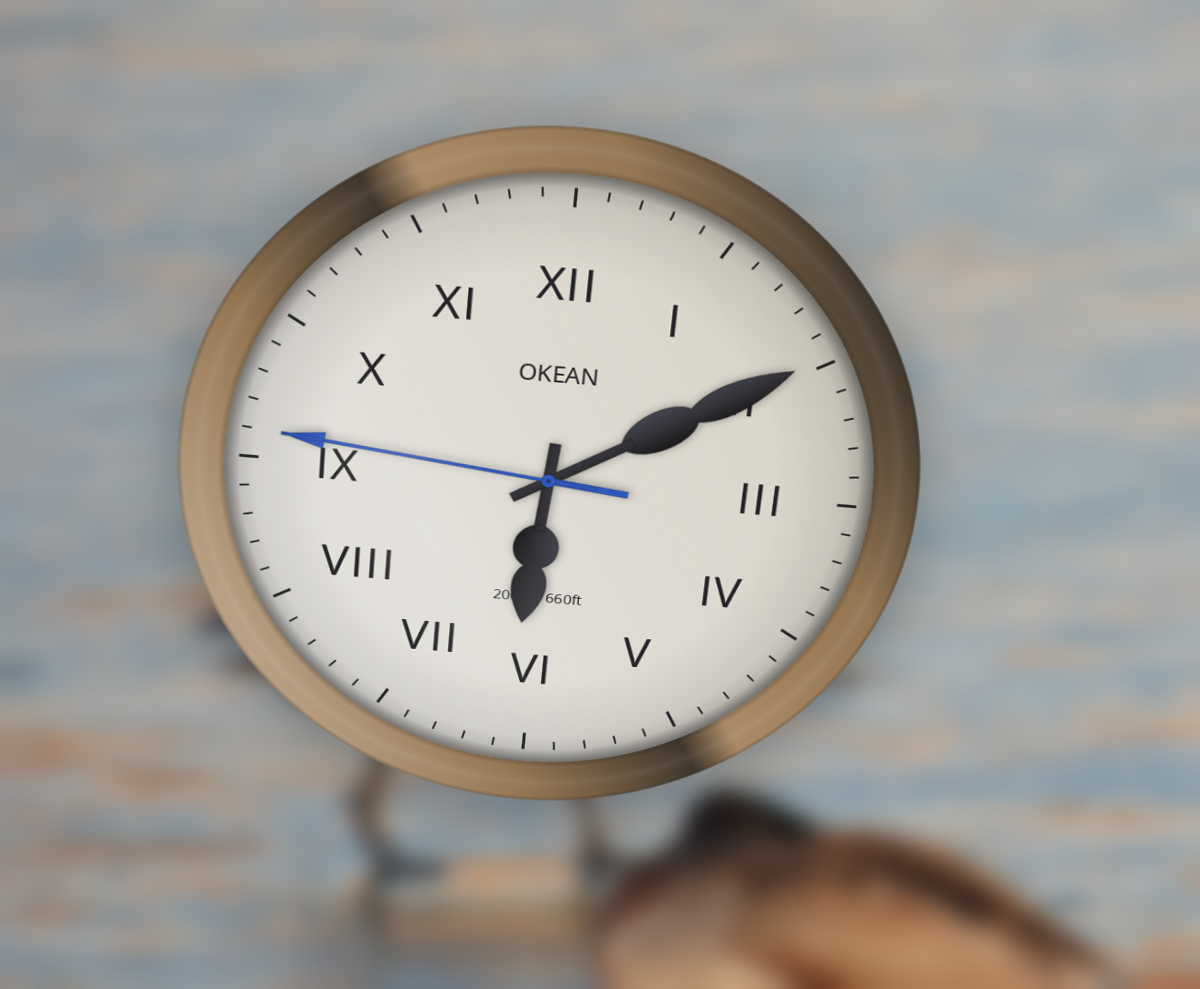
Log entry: 6:09:46
